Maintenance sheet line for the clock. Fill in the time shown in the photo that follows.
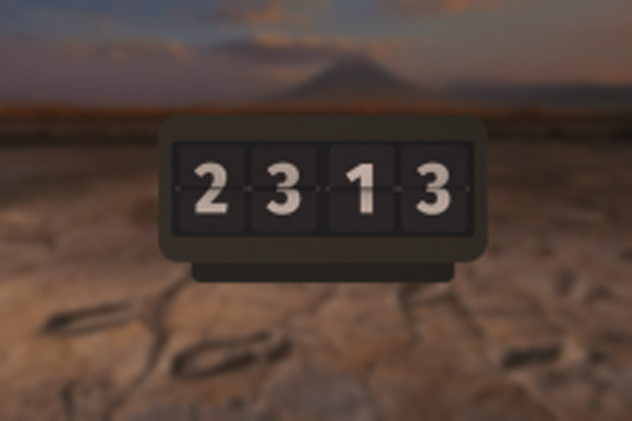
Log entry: 23:13
